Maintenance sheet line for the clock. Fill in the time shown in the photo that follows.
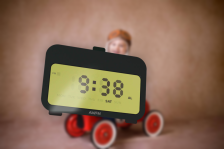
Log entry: 9:38
